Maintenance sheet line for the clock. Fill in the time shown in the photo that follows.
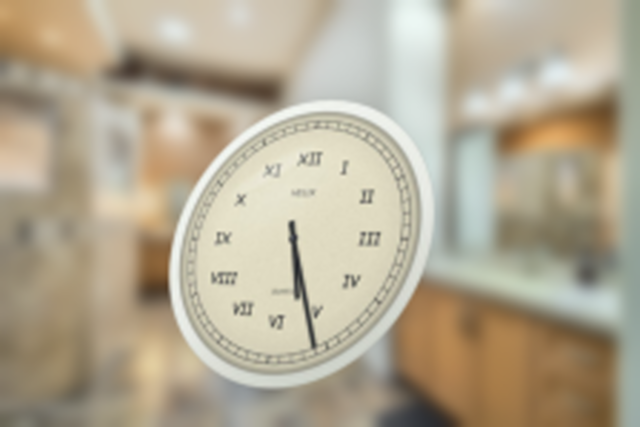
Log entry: 5:26
